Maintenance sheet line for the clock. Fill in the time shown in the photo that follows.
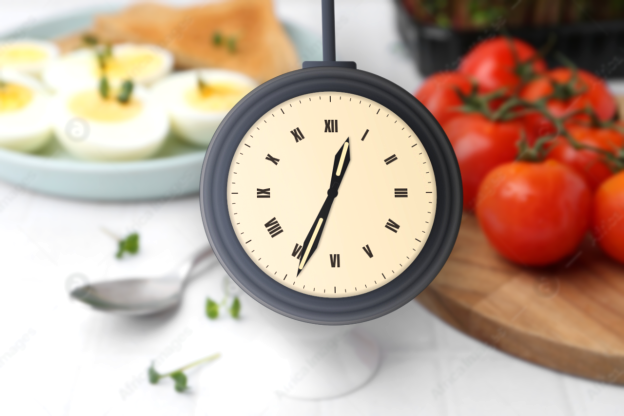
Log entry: 12:34
